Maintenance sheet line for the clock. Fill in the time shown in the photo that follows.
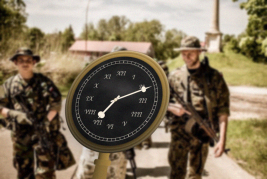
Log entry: 7:11
